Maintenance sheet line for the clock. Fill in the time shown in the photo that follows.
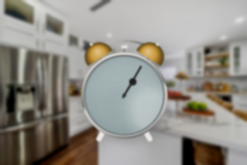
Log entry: 1:05
